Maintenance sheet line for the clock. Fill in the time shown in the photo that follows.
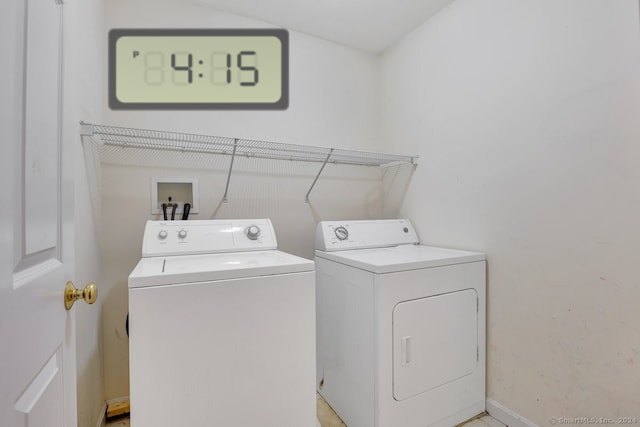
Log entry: 4:15
